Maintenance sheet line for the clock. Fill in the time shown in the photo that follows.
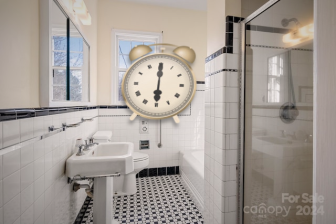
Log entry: 6:00
